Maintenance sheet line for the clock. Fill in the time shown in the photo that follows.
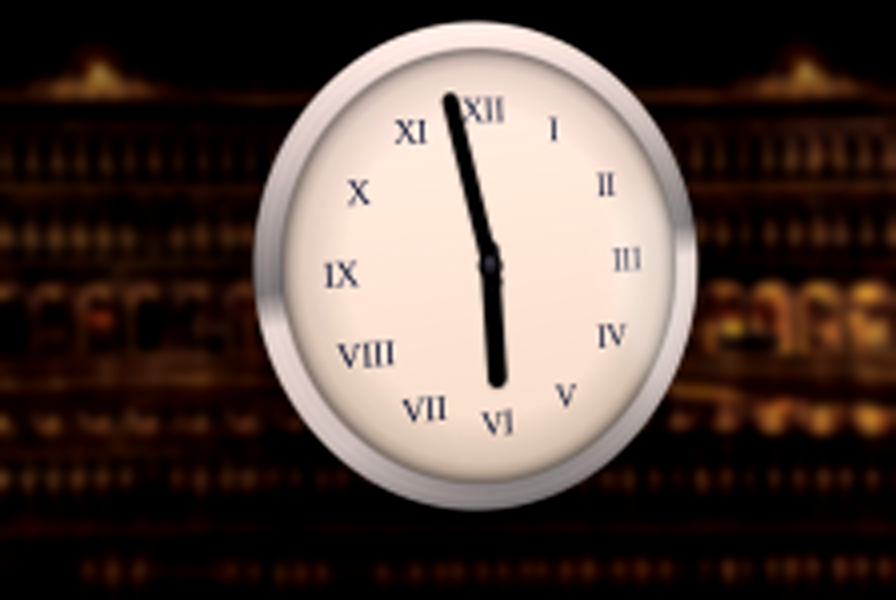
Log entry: 5:58
